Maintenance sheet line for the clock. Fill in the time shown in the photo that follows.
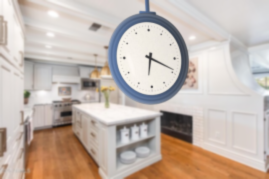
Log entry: 6:19
